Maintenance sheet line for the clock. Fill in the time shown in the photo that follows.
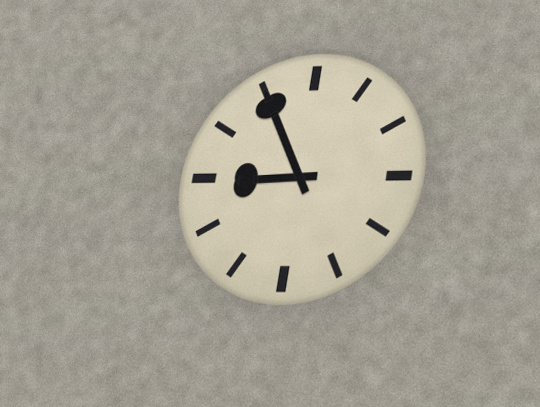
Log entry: 8:55
